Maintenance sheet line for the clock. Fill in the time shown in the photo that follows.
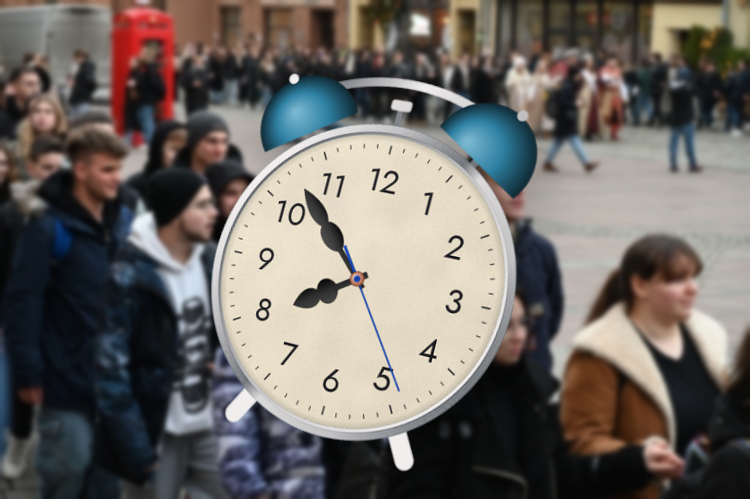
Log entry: 7:52:24
